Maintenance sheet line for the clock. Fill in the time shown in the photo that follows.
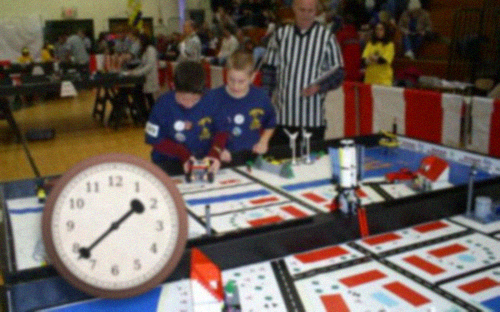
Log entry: 1:38
